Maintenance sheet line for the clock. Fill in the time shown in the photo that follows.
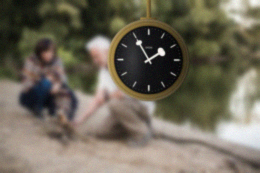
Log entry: 1:55
